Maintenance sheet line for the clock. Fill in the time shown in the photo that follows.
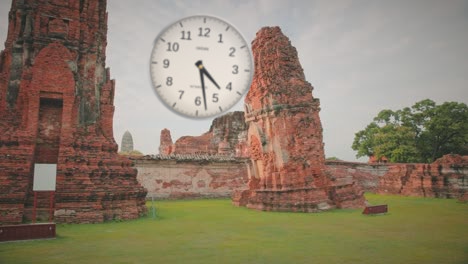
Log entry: 4:28
